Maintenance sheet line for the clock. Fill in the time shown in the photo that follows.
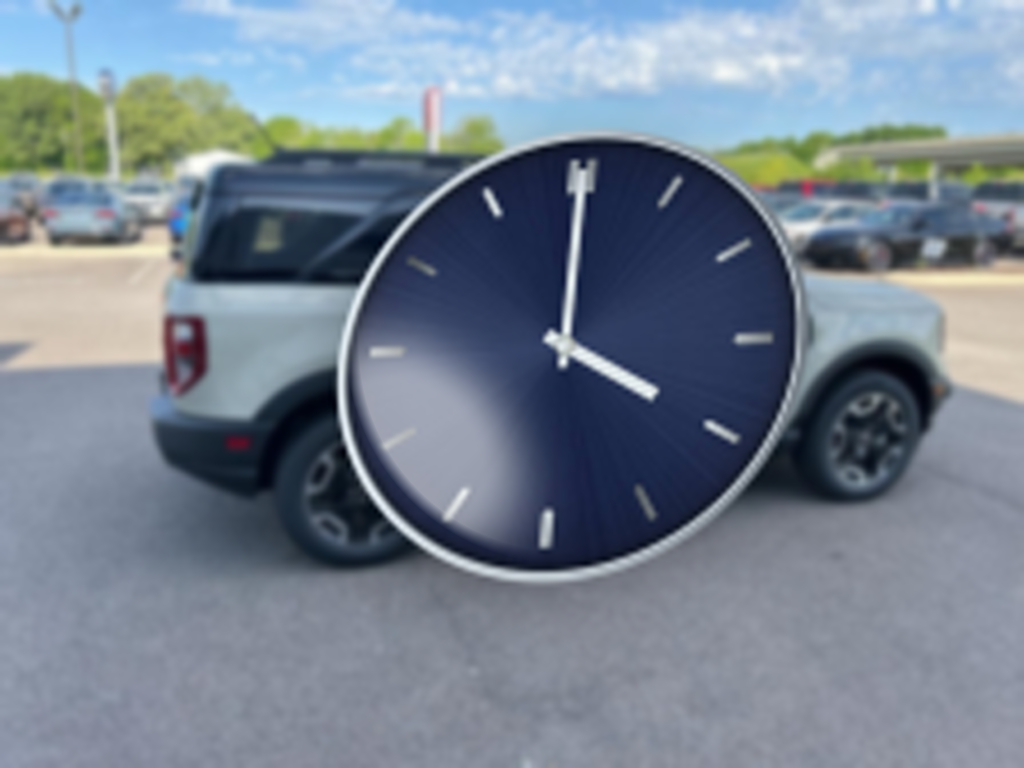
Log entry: 4:00
